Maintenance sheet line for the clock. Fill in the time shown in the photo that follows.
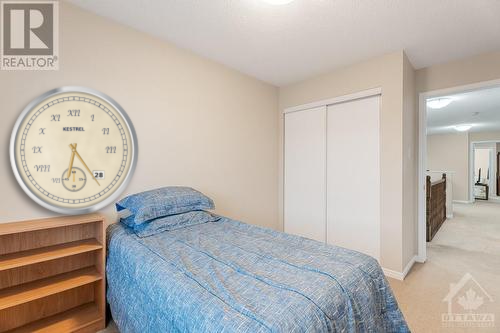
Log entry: 6:24
